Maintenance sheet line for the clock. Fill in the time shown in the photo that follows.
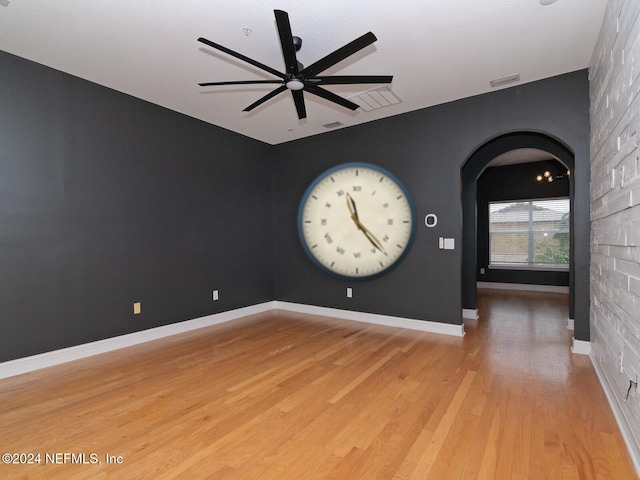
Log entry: 11:23
